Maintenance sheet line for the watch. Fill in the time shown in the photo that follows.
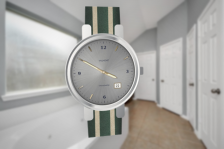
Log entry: 3:50
